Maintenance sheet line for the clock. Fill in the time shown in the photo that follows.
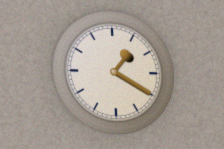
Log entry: 1:20
